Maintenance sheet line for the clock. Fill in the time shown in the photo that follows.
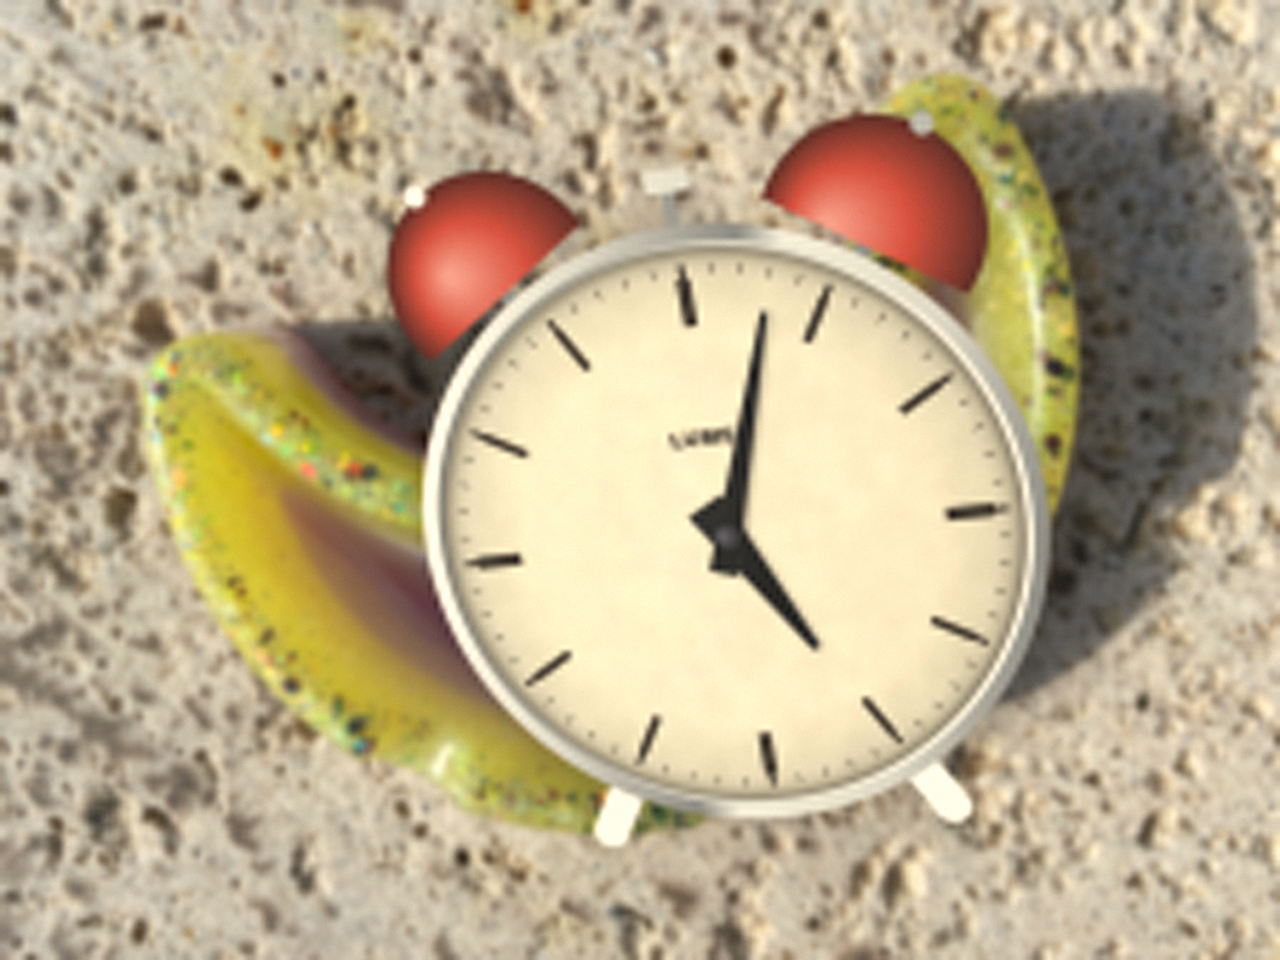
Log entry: 5:03
